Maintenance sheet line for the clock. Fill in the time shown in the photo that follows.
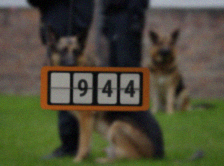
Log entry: 9:44
